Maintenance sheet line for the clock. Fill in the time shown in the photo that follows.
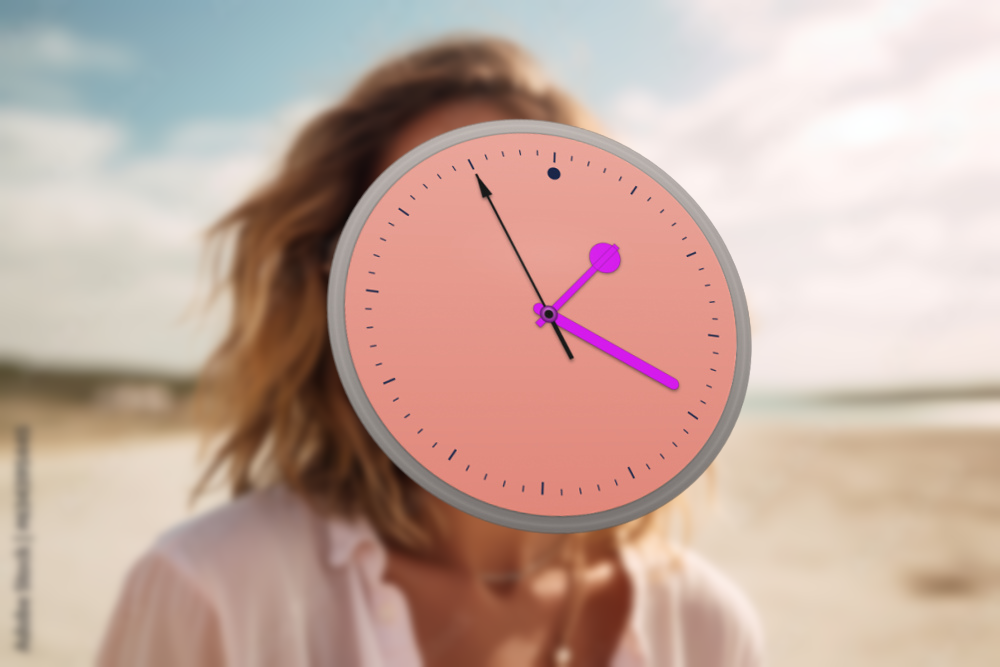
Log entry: 1:18:55
